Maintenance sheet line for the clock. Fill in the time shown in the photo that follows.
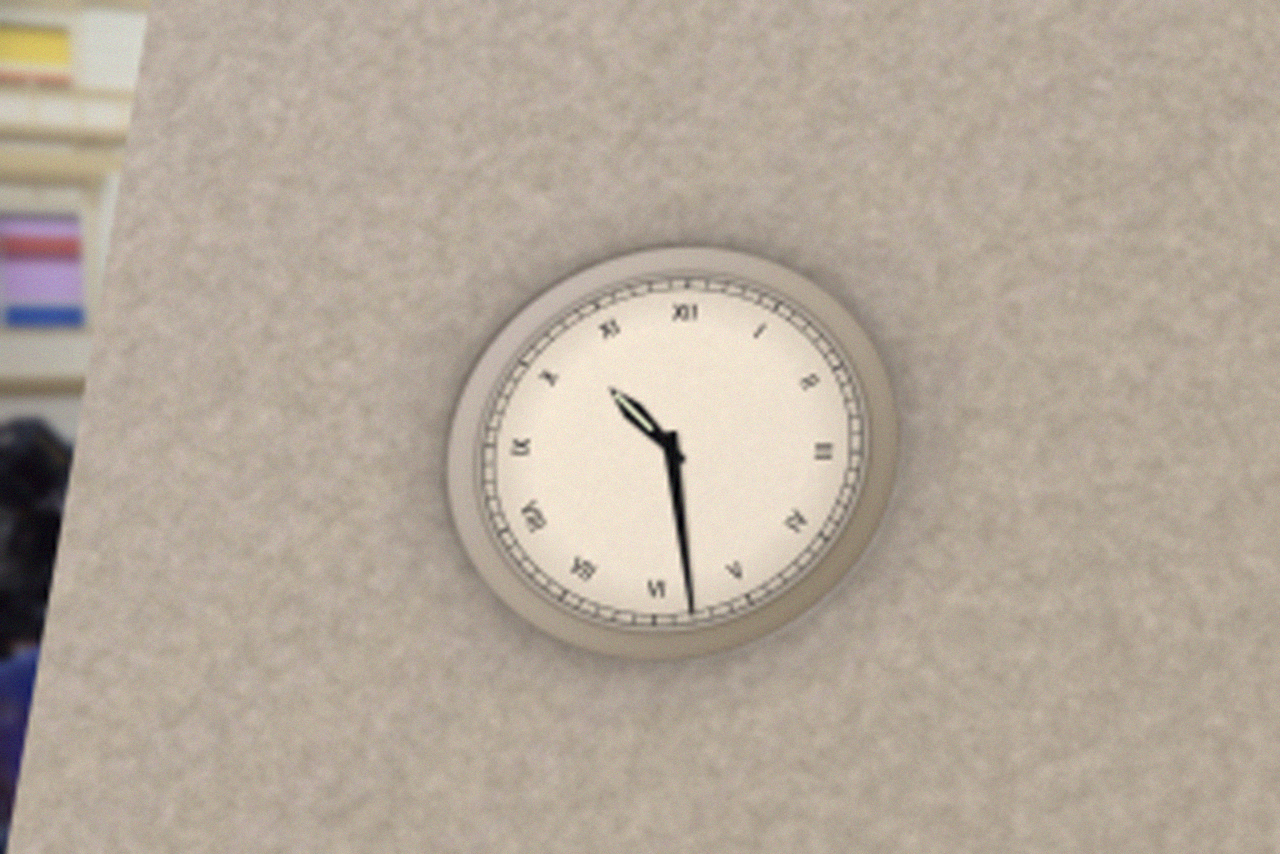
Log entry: 10:28
